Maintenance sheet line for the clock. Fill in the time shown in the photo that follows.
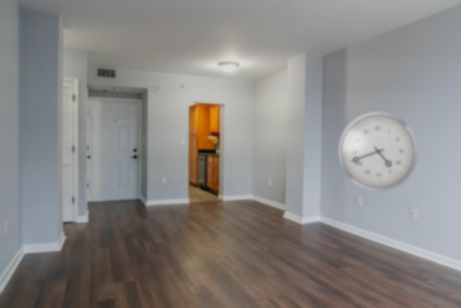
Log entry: 4:42
